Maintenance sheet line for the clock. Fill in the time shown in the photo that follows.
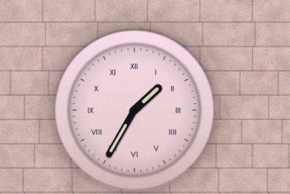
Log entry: 1:35
